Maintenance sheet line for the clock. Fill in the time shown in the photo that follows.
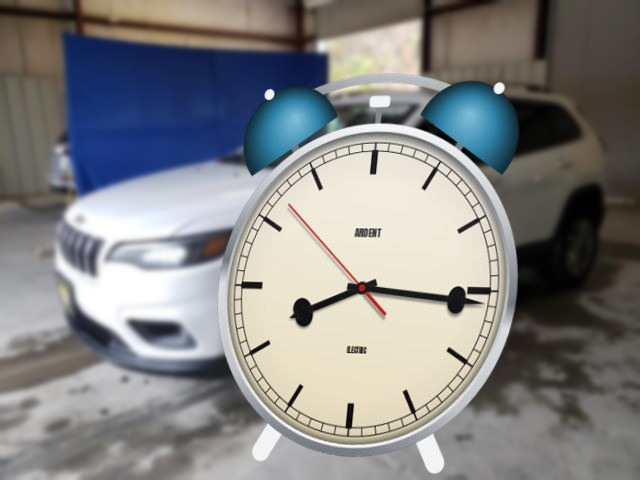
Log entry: 8:15:52
